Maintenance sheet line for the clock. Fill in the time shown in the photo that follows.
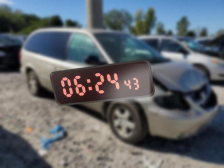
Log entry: 6:24:43
